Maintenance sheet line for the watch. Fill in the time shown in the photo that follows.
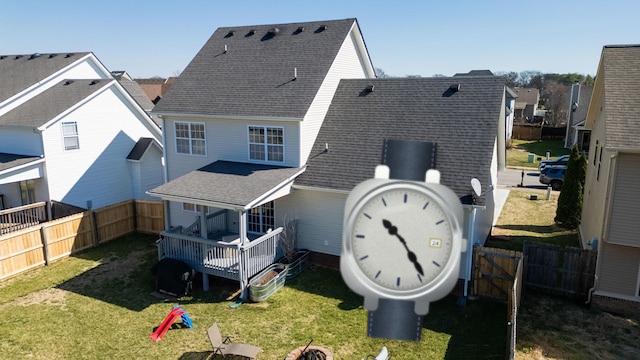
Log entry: 10:24
